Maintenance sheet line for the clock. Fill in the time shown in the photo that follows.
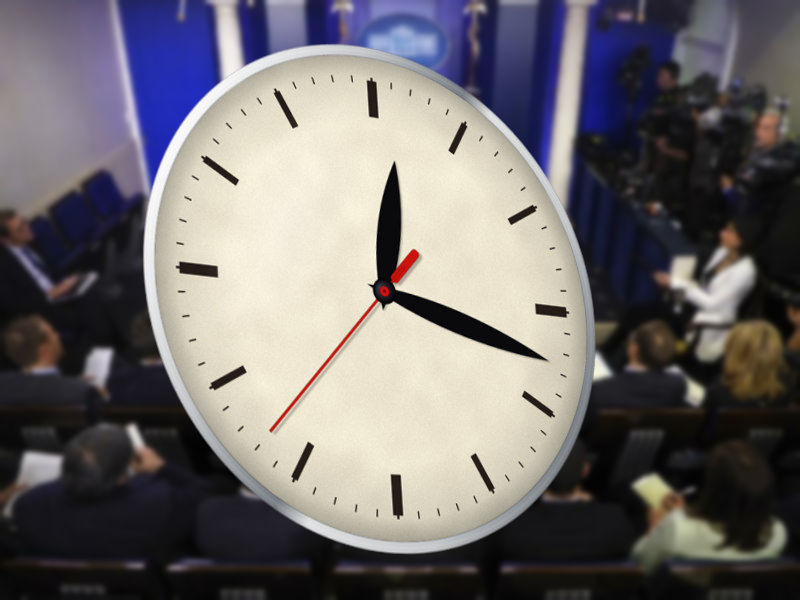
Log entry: 12:17:37
